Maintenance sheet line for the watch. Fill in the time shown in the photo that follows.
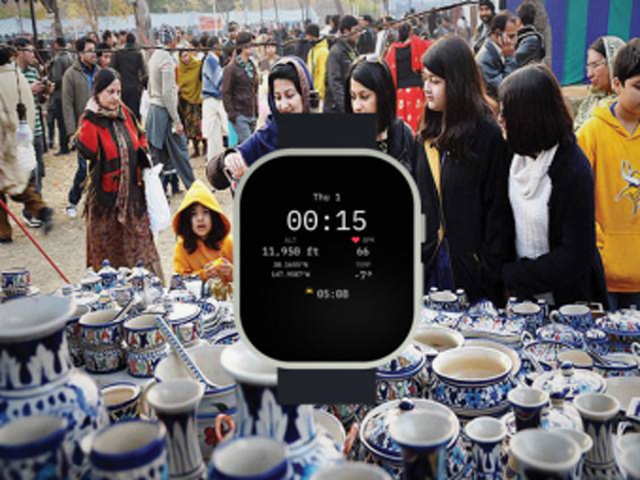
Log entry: 0:15
